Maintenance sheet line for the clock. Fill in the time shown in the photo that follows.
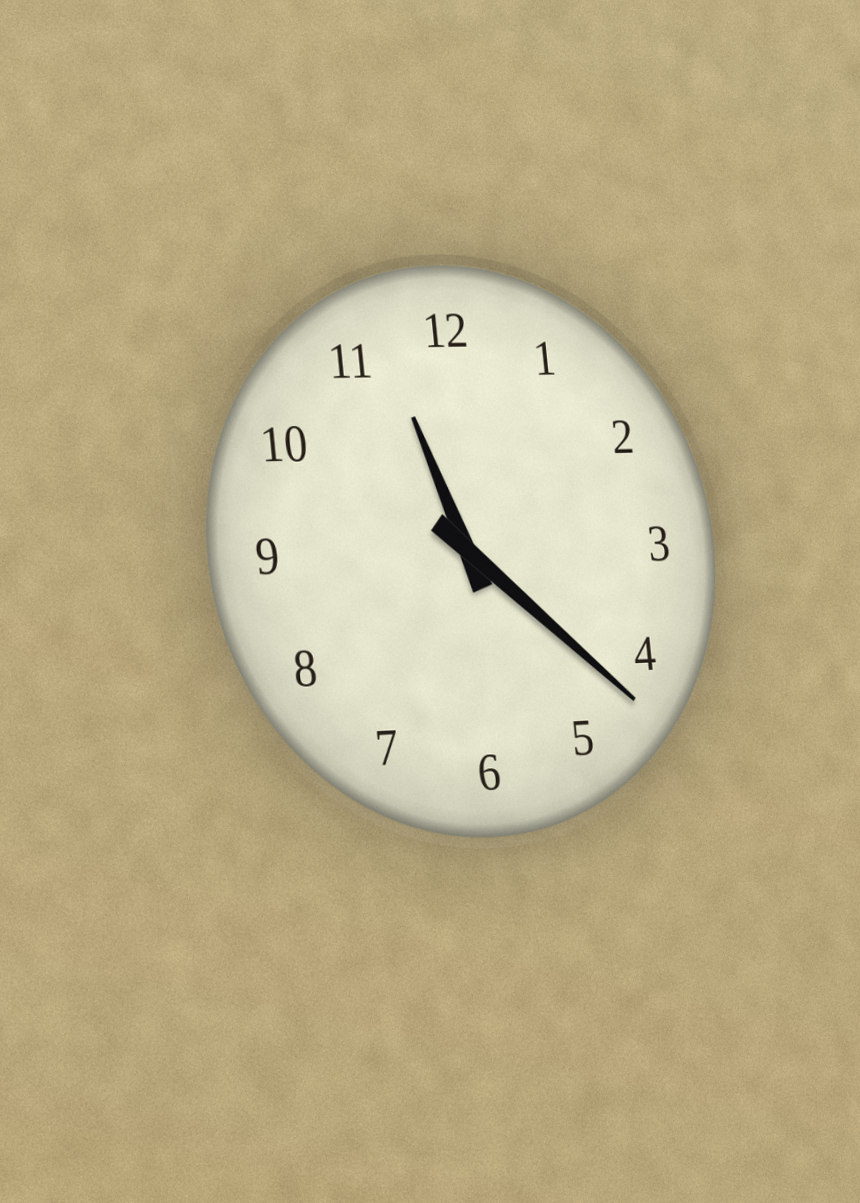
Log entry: 11:22
